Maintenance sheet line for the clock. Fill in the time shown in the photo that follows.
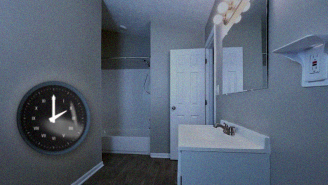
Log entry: 2:00
